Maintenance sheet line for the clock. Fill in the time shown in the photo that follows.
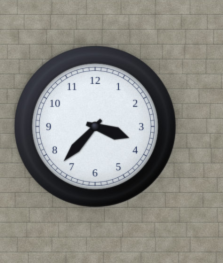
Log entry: 3:37
